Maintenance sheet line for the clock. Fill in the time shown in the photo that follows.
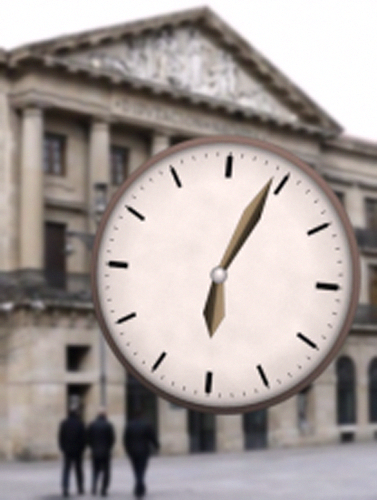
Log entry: 6:04
